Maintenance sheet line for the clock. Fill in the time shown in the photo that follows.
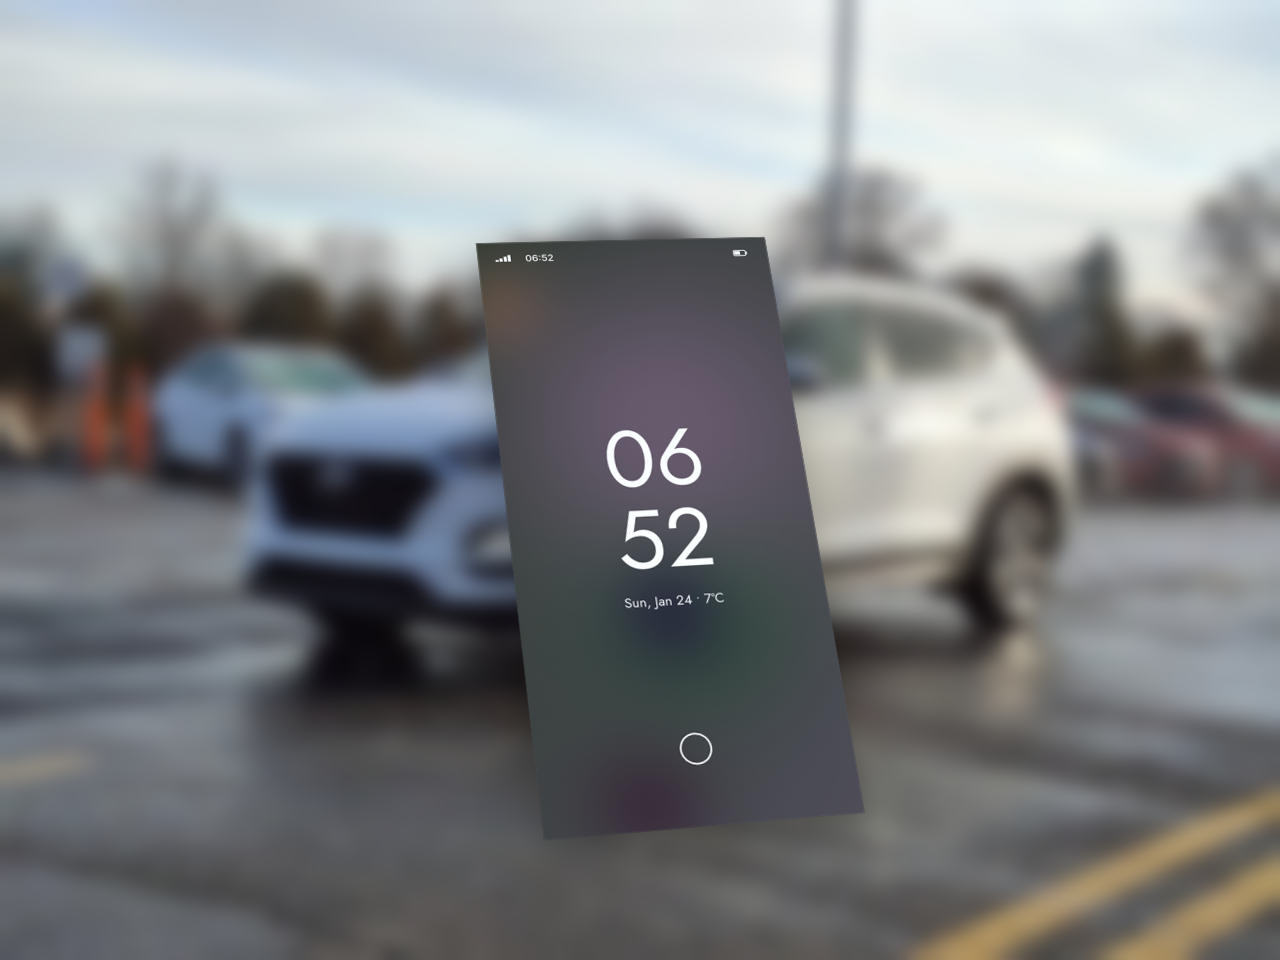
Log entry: 6:52
